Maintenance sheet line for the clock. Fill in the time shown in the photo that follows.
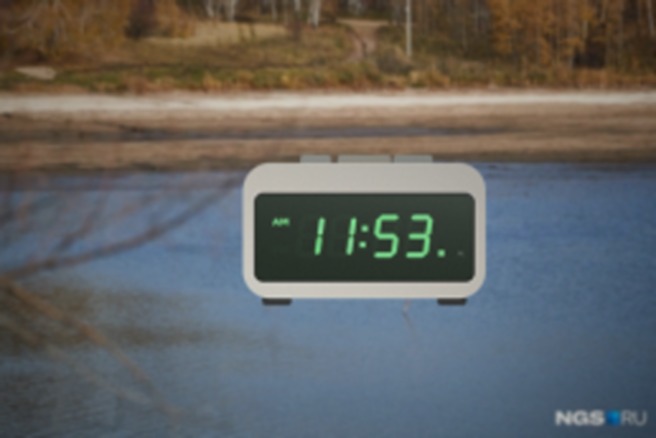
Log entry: 11:53
